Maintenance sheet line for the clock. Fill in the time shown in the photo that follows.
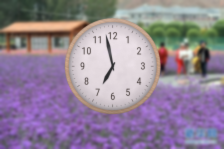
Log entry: 6:58
